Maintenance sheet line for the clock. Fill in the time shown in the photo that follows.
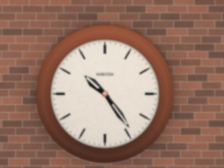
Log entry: 10:24
